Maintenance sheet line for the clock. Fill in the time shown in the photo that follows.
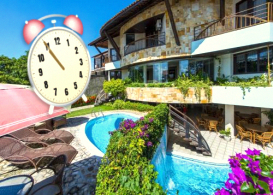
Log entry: 10:55
